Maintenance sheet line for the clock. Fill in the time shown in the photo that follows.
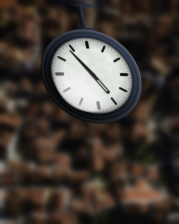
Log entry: 4:54
